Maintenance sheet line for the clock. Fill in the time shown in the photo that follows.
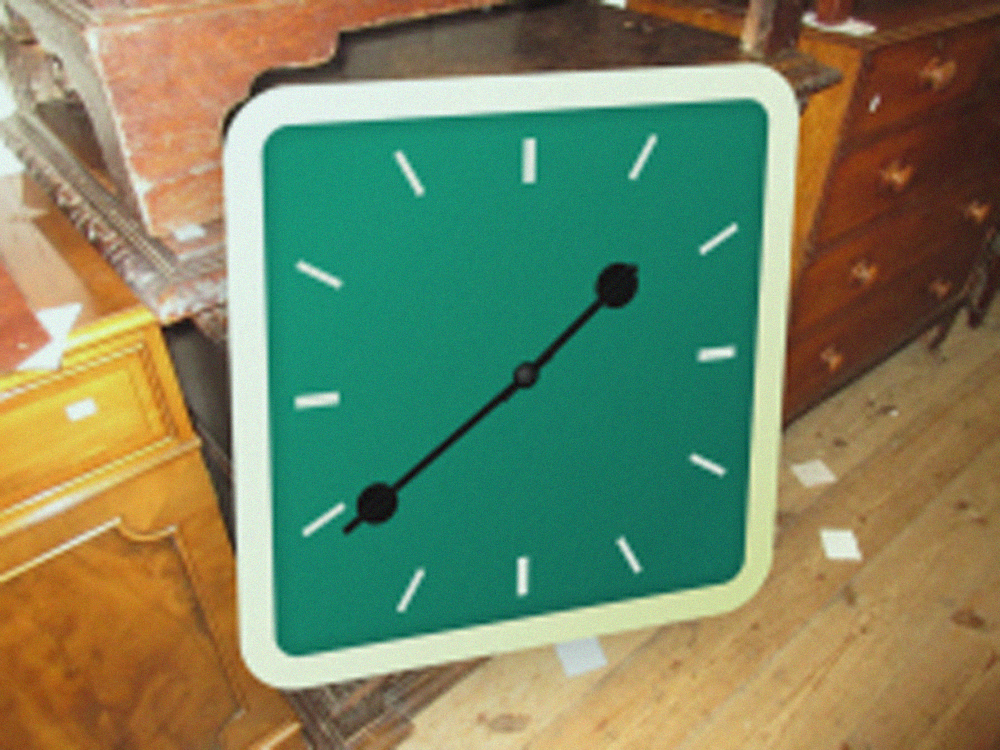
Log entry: 1:39
